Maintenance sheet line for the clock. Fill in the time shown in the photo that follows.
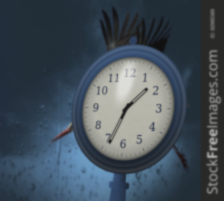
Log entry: 1:34
